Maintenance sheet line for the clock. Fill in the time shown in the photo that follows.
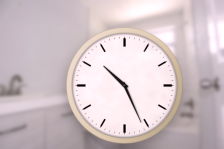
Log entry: 10:26
